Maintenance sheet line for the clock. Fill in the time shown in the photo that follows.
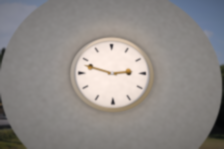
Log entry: 2:48
